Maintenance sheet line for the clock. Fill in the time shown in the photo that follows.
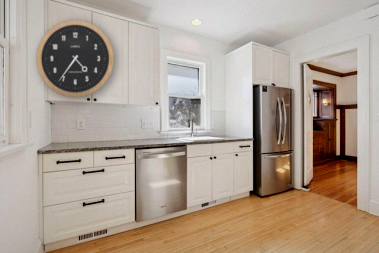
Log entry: 4:36
